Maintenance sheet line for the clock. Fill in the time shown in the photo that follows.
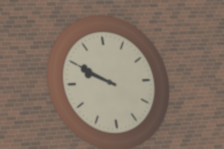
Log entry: 9:50
